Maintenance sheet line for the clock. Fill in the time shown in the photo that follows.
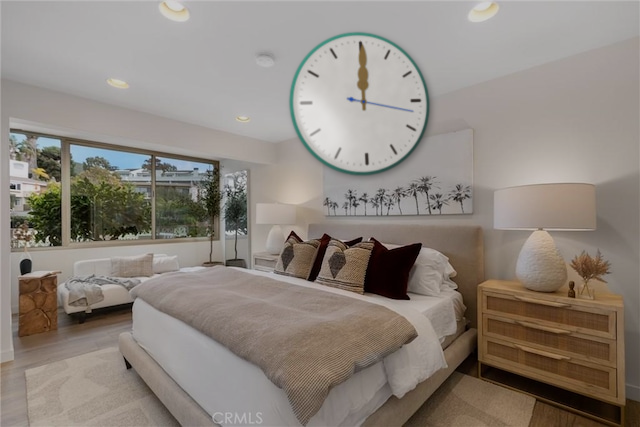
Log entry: 12:00:17
